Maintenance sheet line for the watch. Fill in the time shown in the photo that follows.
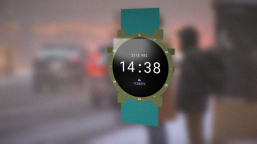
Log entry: 14:38
